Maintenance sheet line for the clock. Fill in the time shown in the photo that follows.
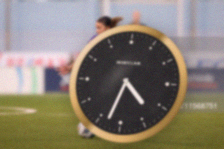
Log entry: 4:33
